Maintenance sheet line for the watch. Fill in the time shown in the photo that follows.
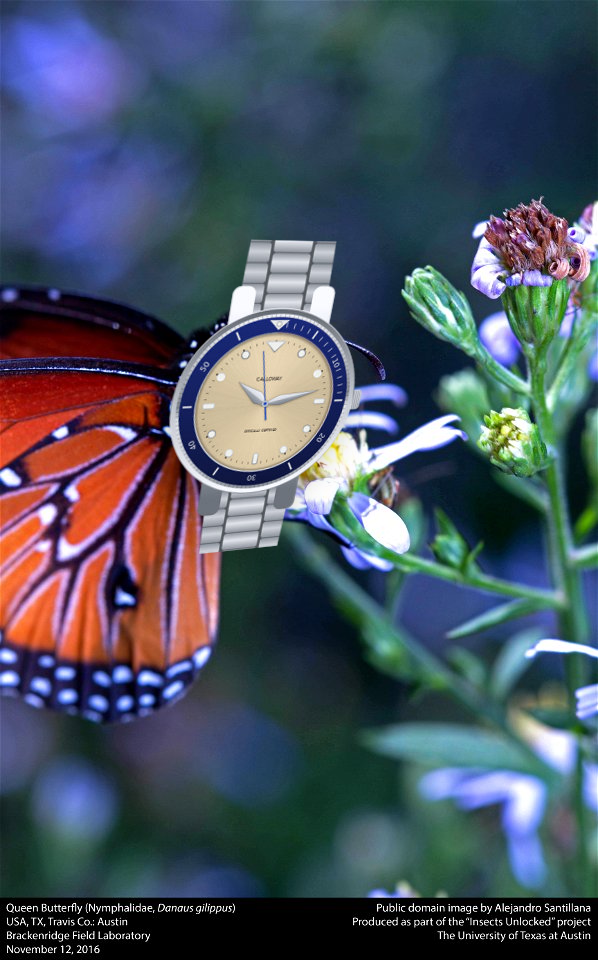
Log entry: 10:12:58
